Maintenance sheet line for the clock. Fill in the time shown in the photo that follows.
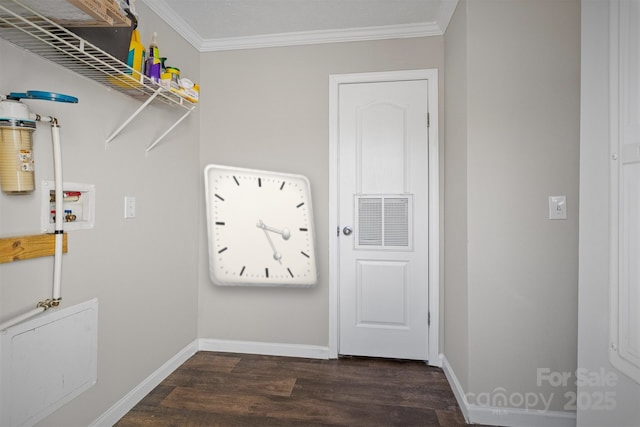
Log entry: 3:26
